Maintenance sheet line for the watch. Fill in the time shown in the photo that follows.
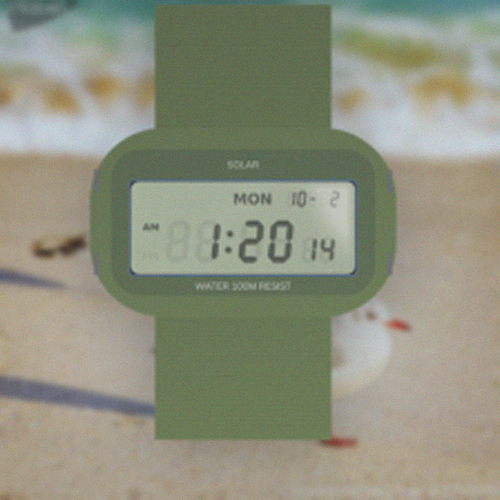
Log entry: 1:20:14
